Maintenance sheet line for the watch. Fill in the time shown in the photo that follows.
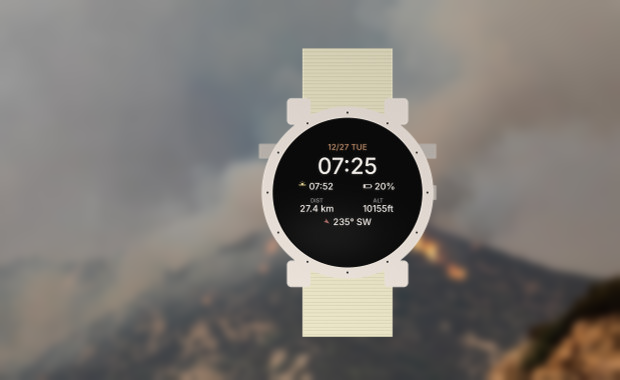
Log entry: 7:25
